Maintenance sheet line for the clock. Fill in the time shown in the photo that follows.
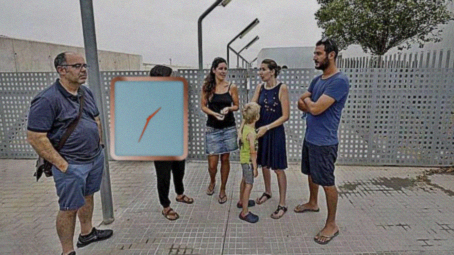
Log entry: 1:34
